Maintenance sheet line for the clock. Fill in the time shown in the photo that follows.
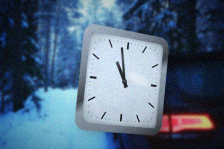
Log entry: 10:58
